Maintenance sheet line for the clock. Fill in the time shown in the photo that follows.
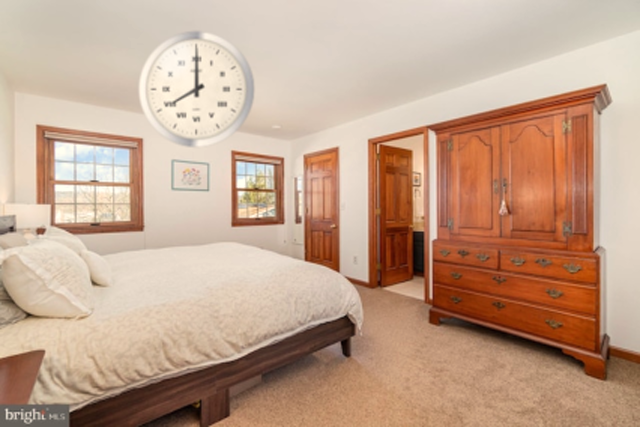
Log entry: 8:00
